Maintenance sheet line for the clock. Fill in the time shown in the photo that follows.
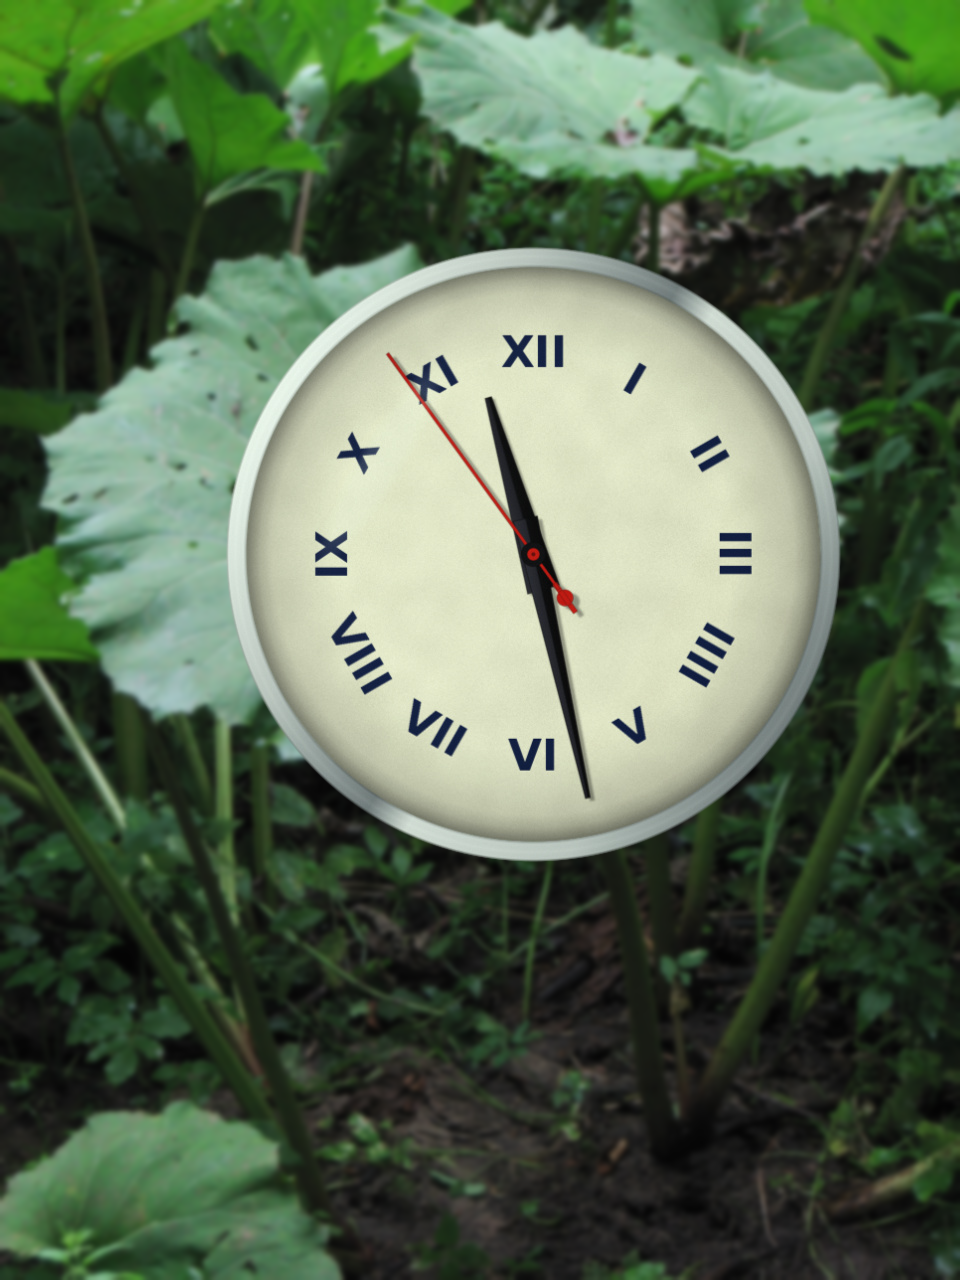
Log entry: 11:27:54
